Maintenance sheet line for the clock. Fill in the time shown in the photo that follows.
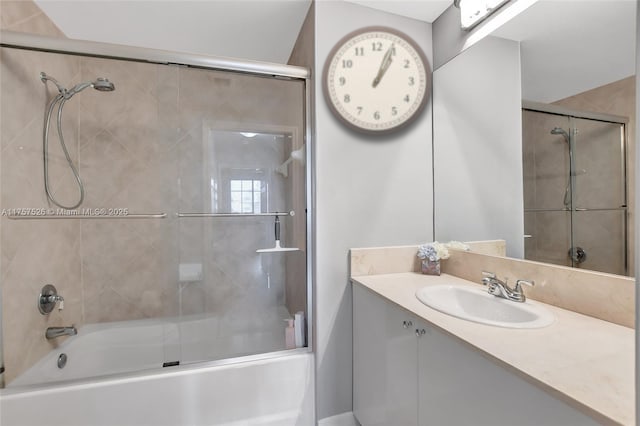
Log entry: 1:04
